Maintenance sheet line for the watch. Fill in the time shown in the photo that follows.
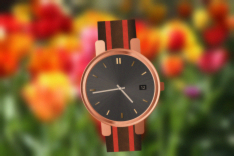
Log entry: 4:44
